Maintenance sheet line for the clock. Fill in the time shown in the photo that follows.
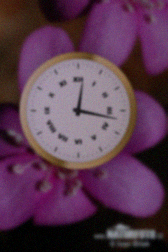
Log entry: 12:17
